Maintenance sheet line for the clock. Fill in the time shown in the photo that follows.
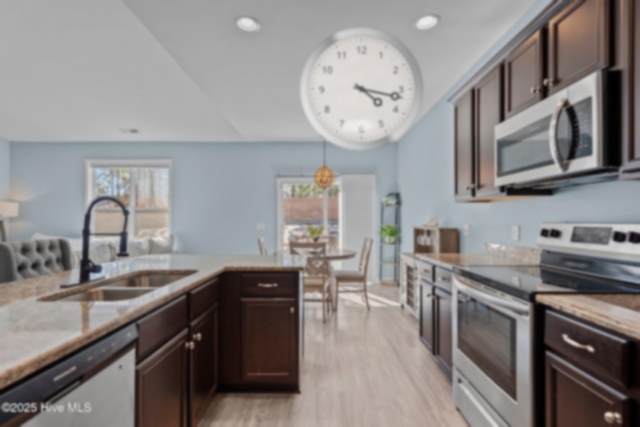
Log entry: 4:17
